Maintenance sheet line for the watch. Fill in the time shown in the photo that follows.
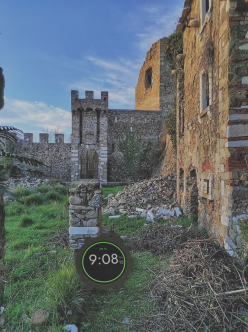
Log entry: 9:08
